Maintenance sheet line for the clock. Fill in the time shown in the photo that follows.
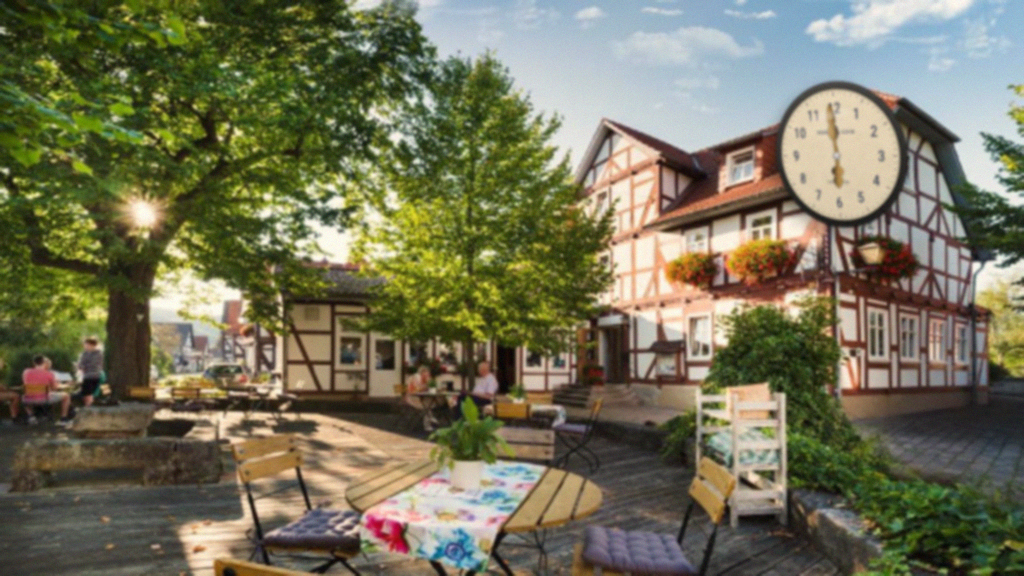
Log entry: 5:59
